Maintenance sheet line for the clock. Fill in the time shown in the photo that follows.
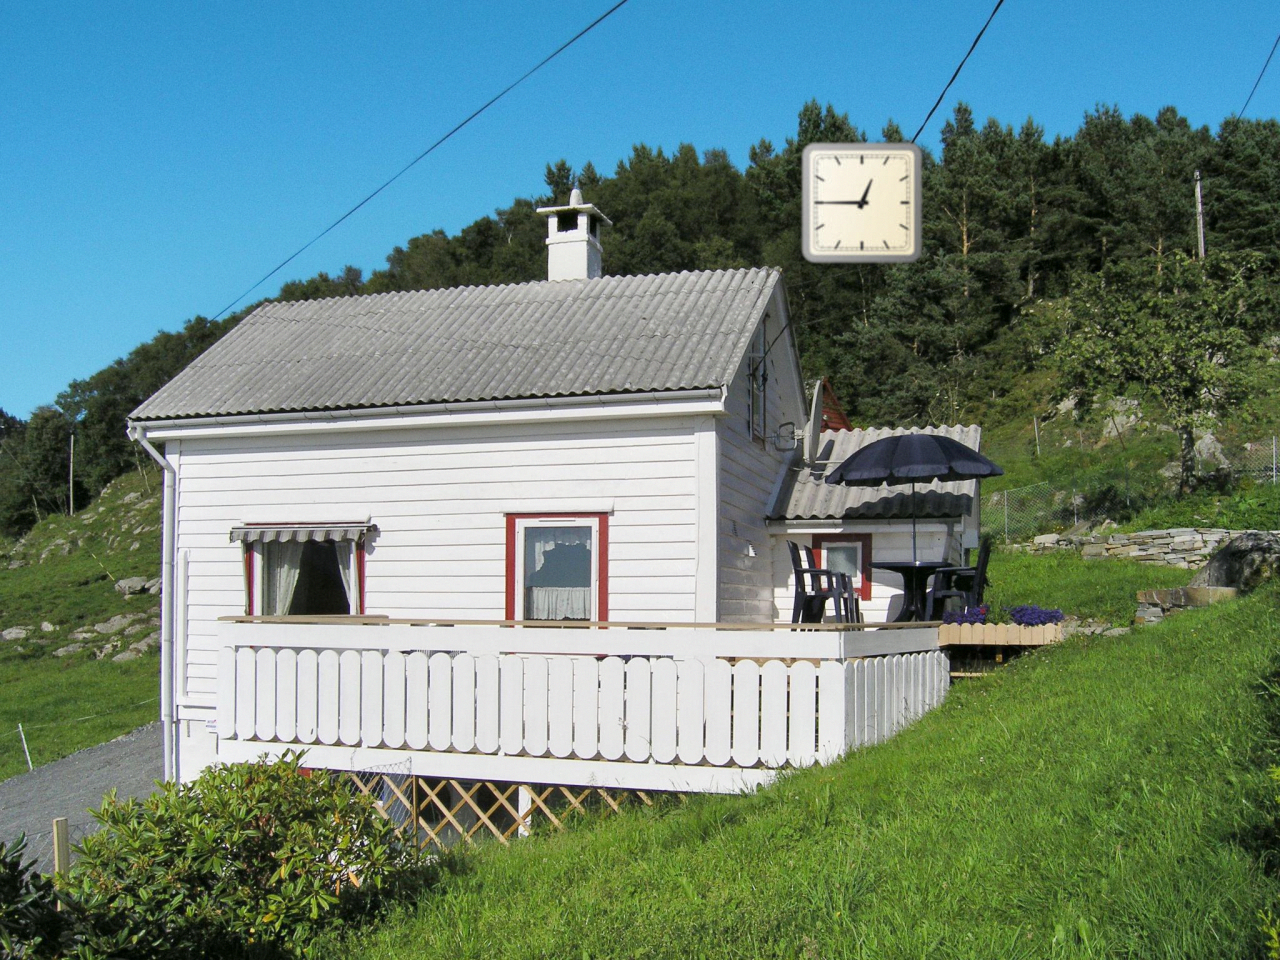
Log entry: 12:45
